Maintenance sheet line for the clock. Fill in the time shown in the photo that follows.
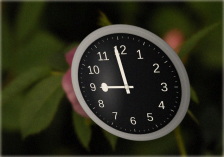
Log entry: 8:59
